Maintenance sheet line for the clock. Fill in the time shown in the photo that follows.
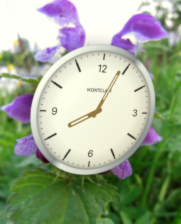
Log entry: 8:04
